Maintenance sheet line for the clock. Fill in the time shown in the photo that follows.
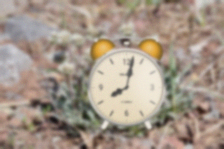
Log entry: 8:02
